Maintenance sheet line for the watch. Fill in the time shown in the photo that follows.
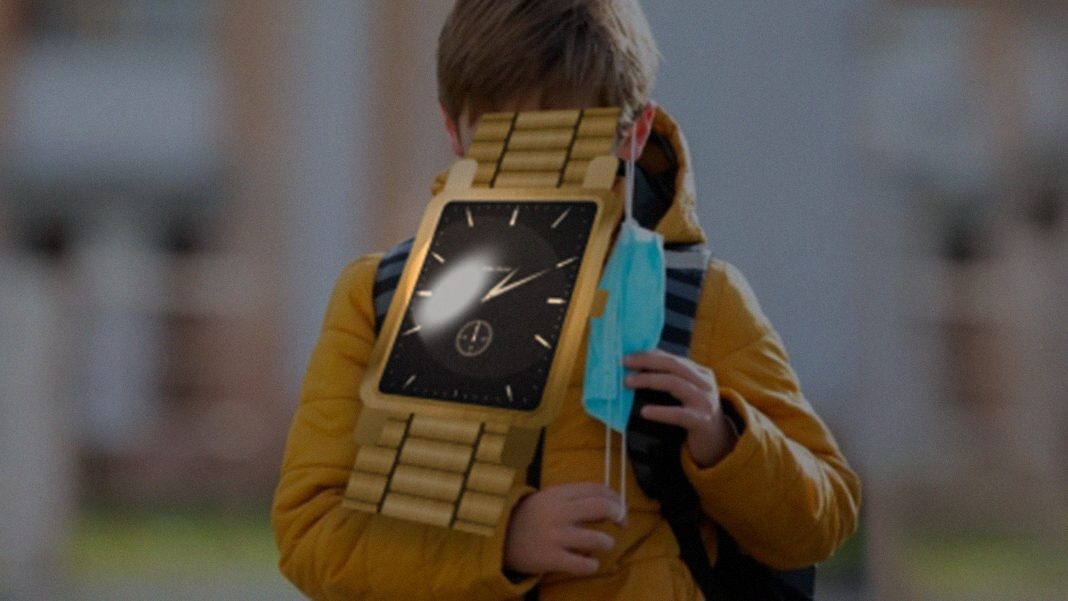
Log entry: 1:10
